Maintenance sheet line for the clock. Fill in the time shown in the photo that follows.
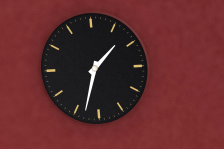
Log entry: 1:33
